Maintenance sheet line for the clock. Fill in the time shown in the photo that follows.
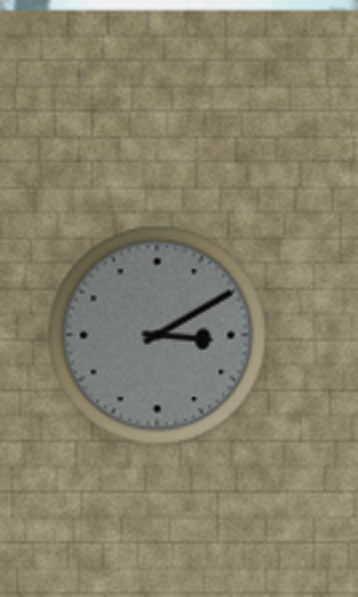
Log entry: 3:10
